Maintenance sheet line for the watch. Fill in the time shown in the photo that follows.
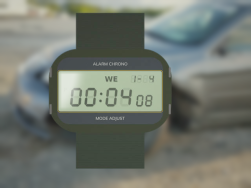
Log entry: 0:04:08
